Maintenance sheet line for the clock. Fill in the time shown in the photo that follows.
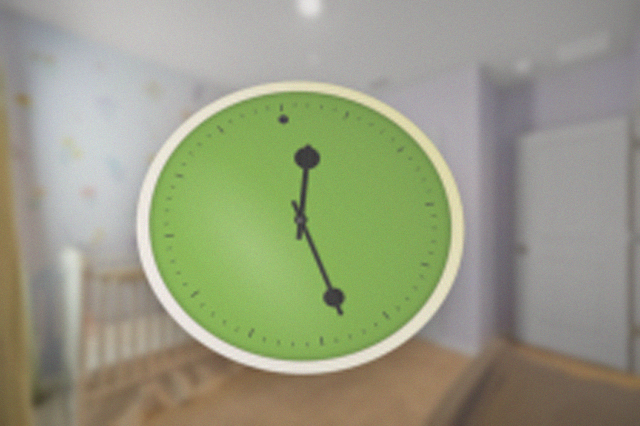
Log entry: 12:28
